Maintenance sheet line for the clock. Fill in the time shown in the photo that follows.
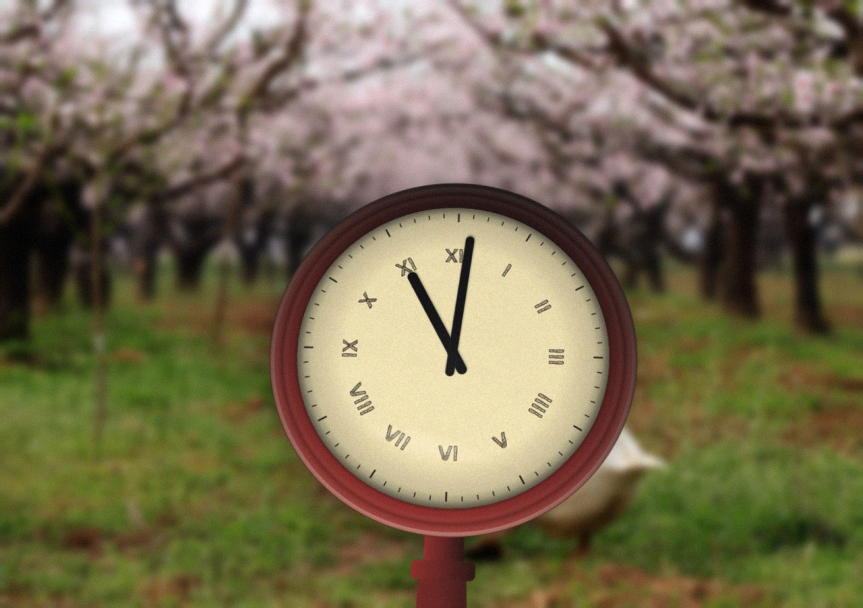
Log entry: 11:01
